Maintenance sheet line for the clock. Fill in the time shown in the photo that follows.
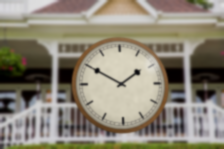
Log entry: 1:50
